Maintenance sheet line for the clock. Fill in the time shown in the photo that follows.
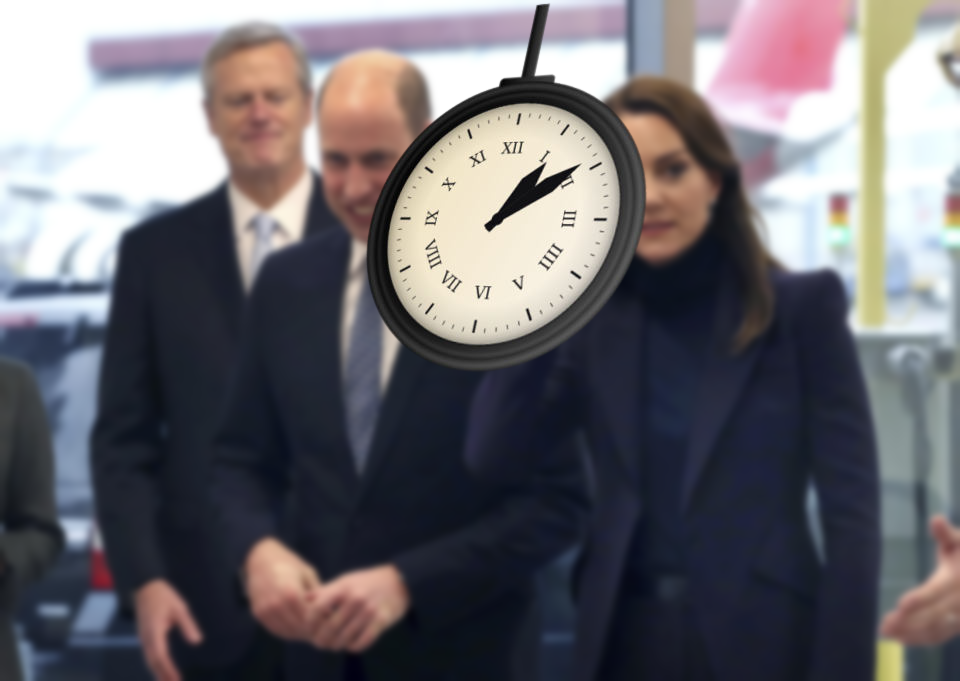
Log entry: 1:09
